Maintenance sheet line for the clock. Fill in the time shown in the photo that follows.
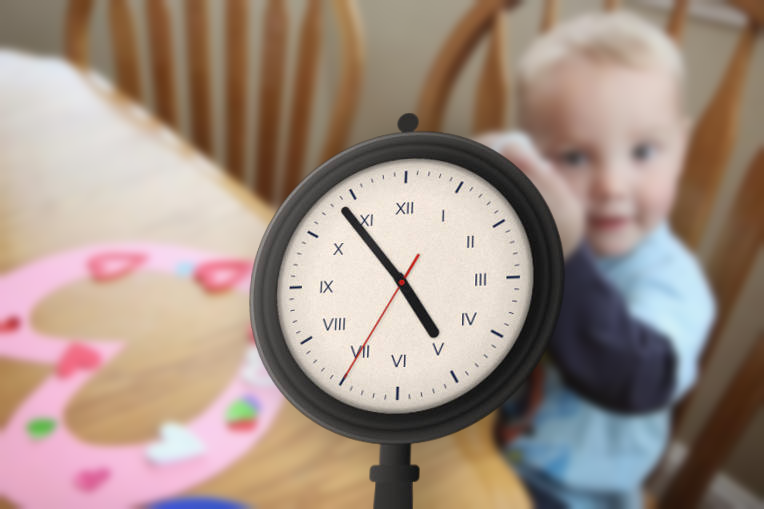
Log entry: 4:53:35
